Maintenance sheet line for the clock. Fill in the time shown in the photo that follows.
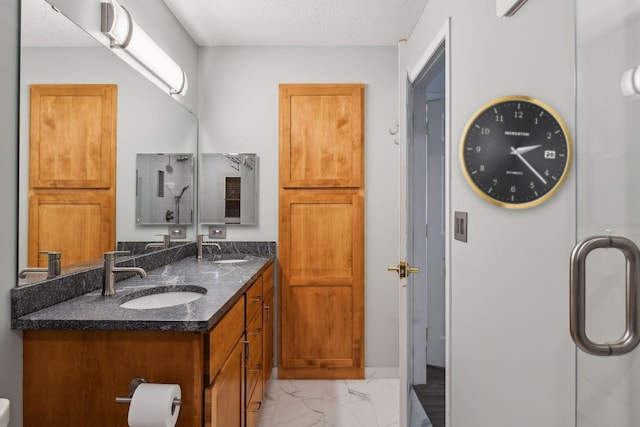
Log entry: 2:22
